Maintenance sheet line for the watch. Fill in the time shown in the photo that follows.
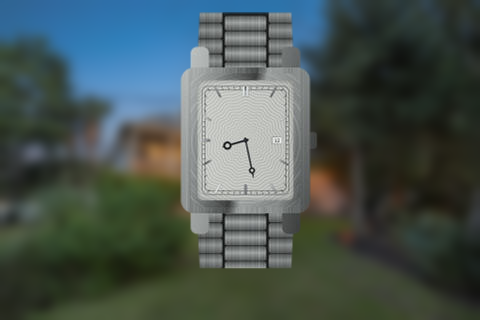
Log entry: 8:28
